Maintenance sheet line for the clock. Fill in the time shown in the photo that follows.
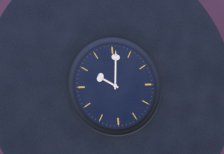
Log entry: 10:01
